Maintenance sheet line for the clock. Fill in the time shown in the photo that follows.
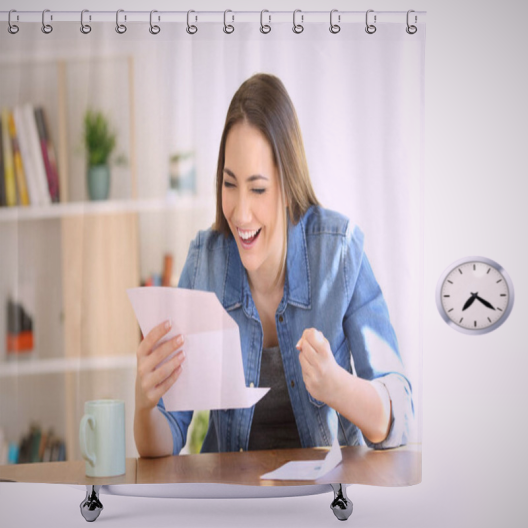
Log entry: 7:21
